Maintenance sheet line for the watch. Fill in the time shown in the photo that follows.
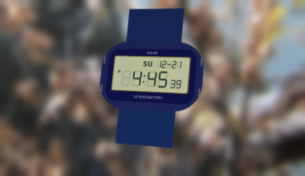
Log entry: 4:45
